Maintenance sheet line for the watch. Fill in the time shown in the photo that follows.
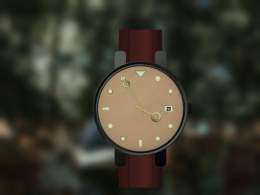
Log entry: 3:55
